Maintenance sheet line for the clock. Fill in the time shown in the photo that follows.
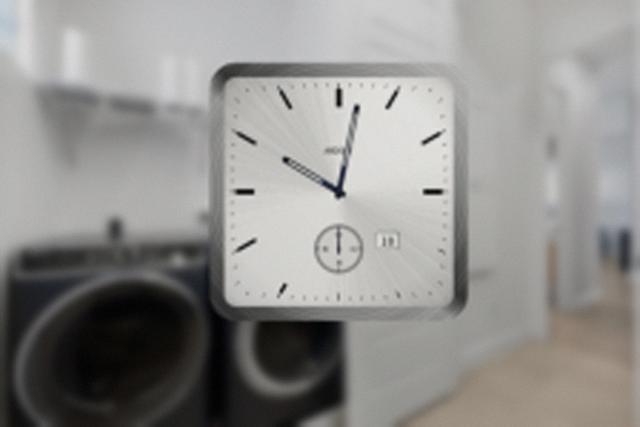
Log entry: 10:02
